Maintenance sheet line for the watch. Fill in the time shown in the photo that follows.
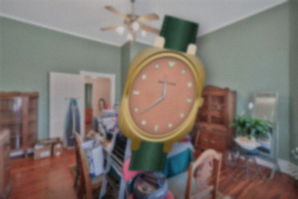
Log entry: 11:38
